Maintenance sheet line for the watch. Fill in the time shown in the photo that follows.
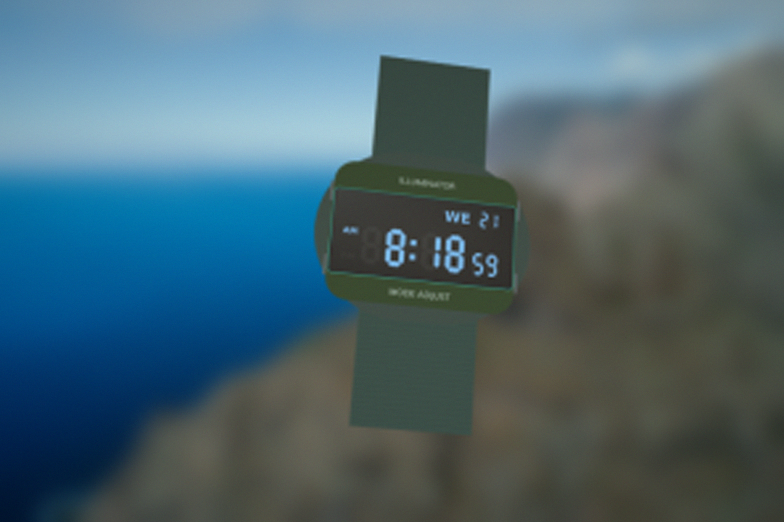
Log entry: 8:18:59
